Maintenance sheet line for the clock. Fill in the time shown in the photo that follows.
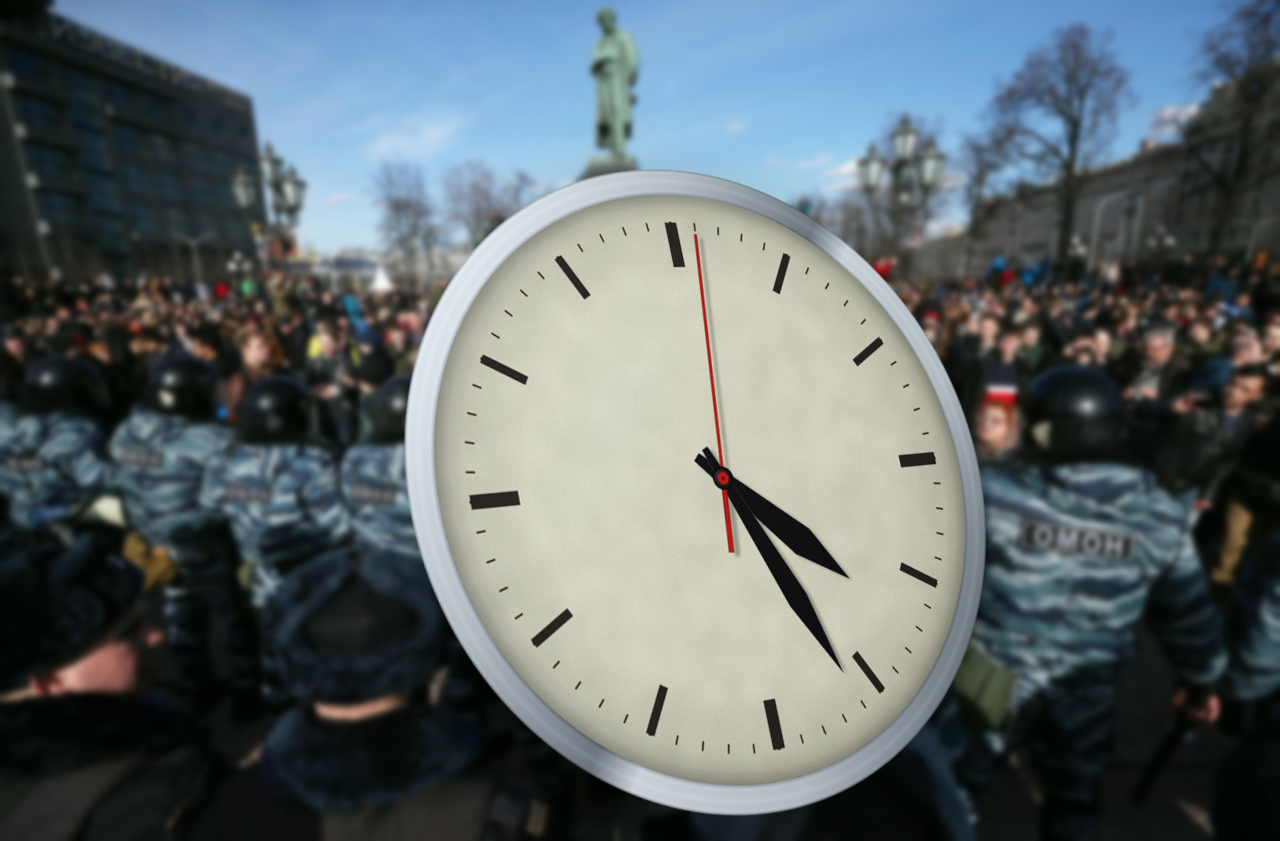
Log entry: 4:26:01
